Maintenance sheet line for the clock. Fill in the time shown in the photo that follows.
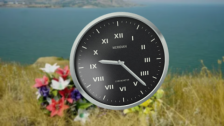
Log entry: 9:23
